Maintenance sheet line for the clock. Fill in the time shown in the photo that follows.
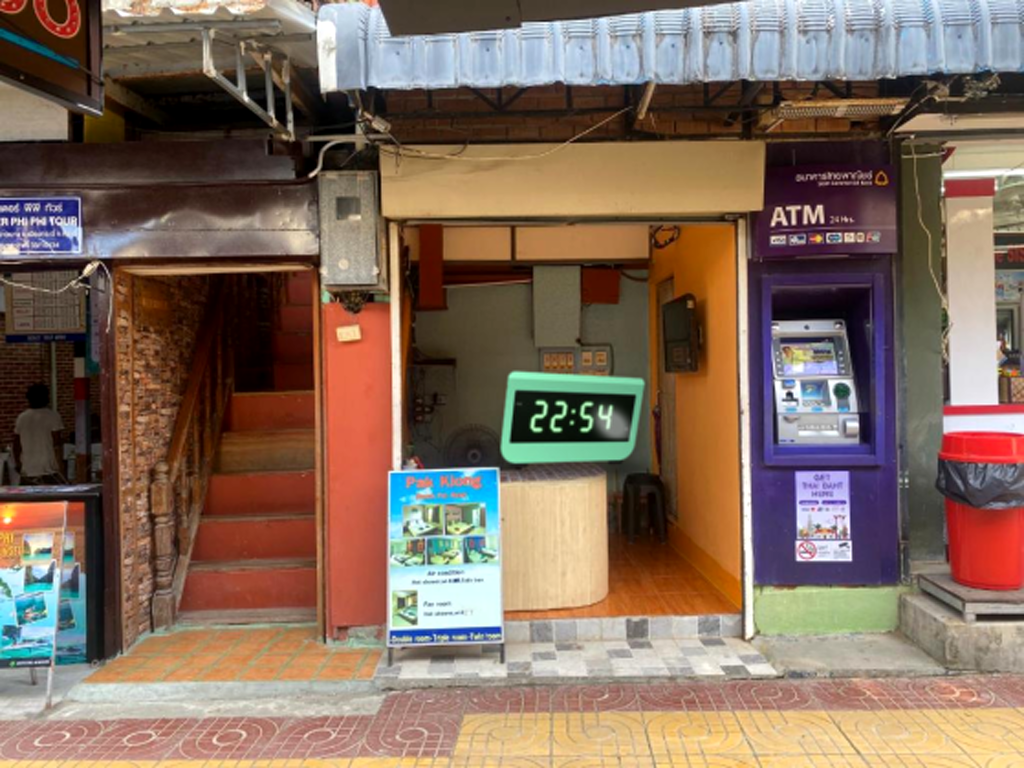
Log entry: 22:54
